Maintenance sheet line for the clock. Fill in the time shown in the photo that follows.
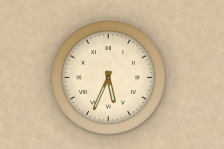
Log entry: 5:34
